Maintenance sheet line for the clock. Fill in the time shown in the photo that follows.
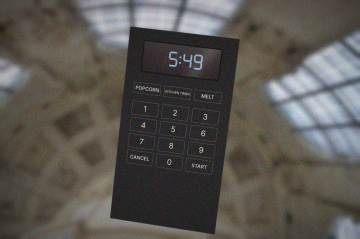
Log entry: 5:49
